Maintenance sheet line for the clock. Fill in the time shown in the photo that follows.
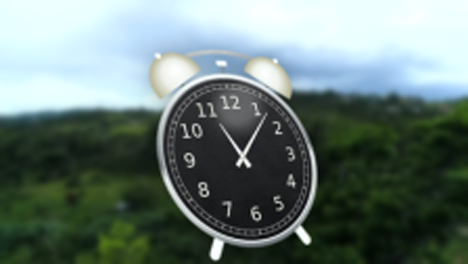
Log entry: 11:07
